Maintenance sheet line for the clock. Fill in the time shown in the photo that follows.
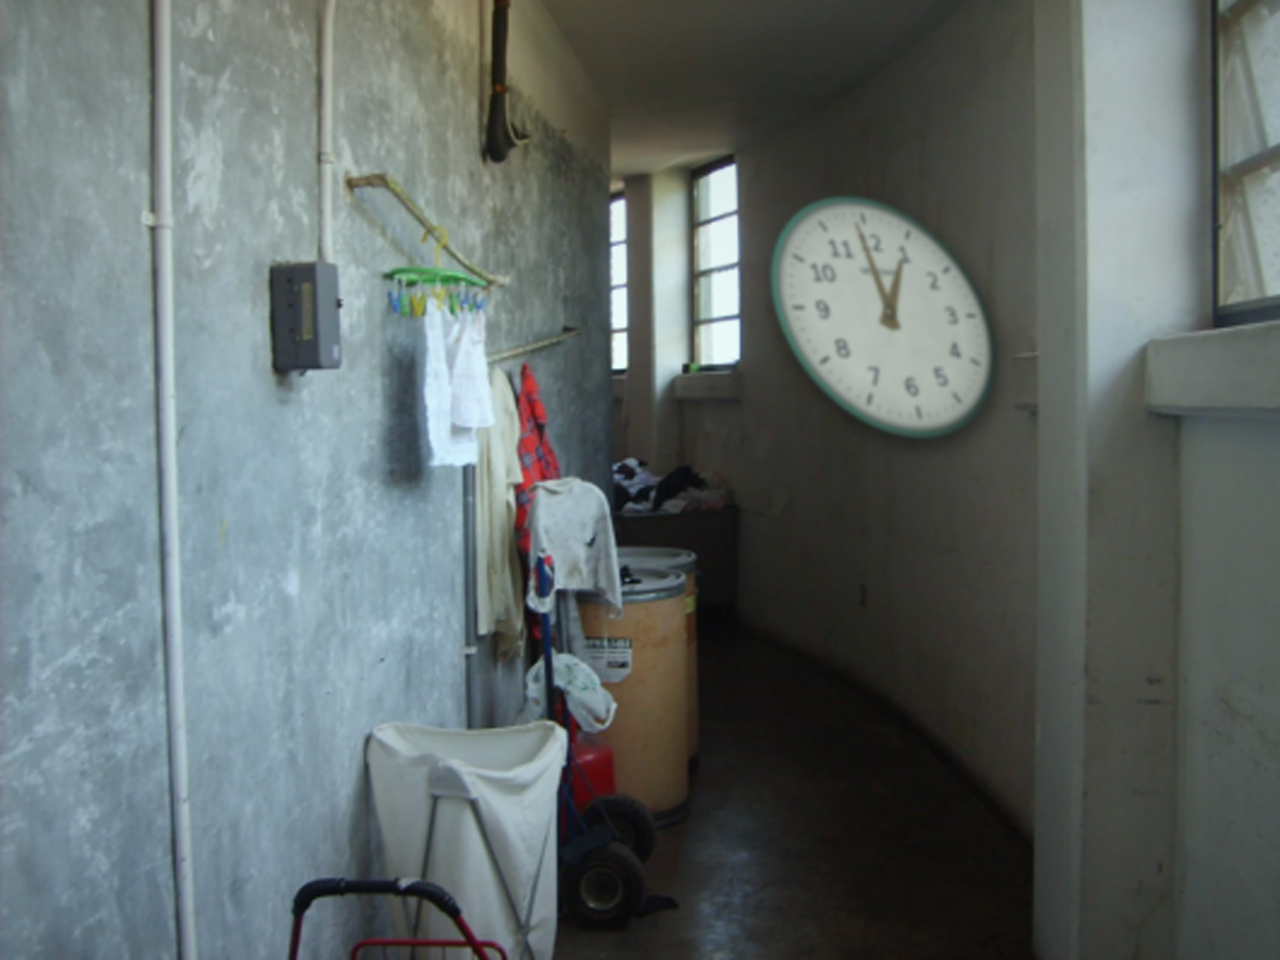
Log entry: 12:59
